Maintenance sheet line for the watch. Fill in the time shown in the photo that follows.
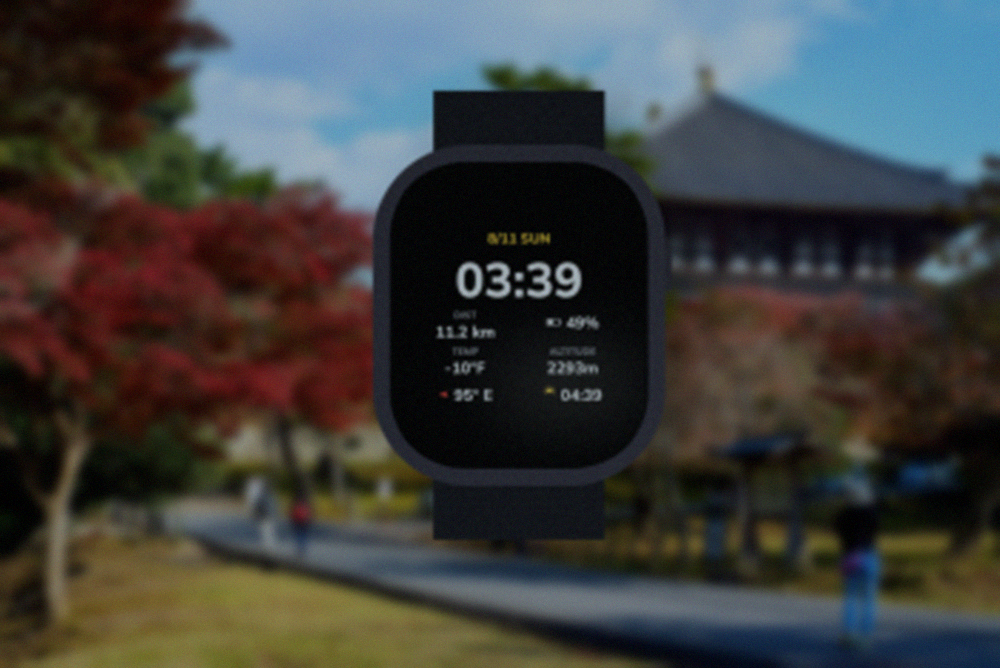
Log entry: 3:39
